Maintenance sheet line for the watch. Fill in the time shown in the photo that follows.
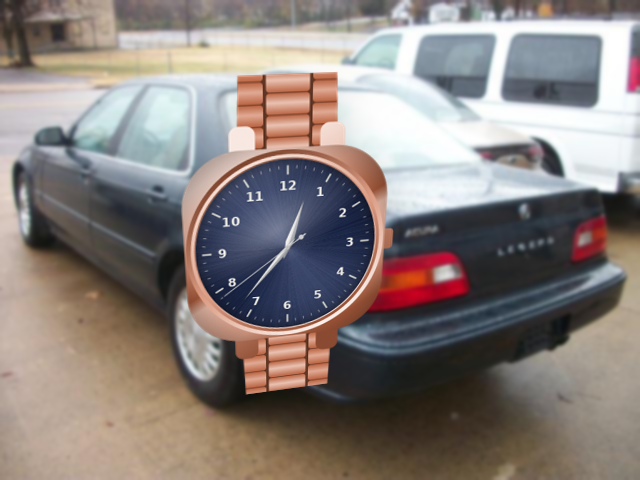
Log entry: 12:36:39
